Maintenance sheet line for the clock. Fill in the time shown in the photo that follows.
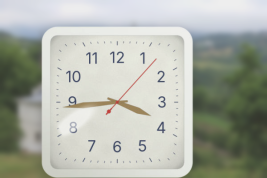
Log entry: 3:44:07
